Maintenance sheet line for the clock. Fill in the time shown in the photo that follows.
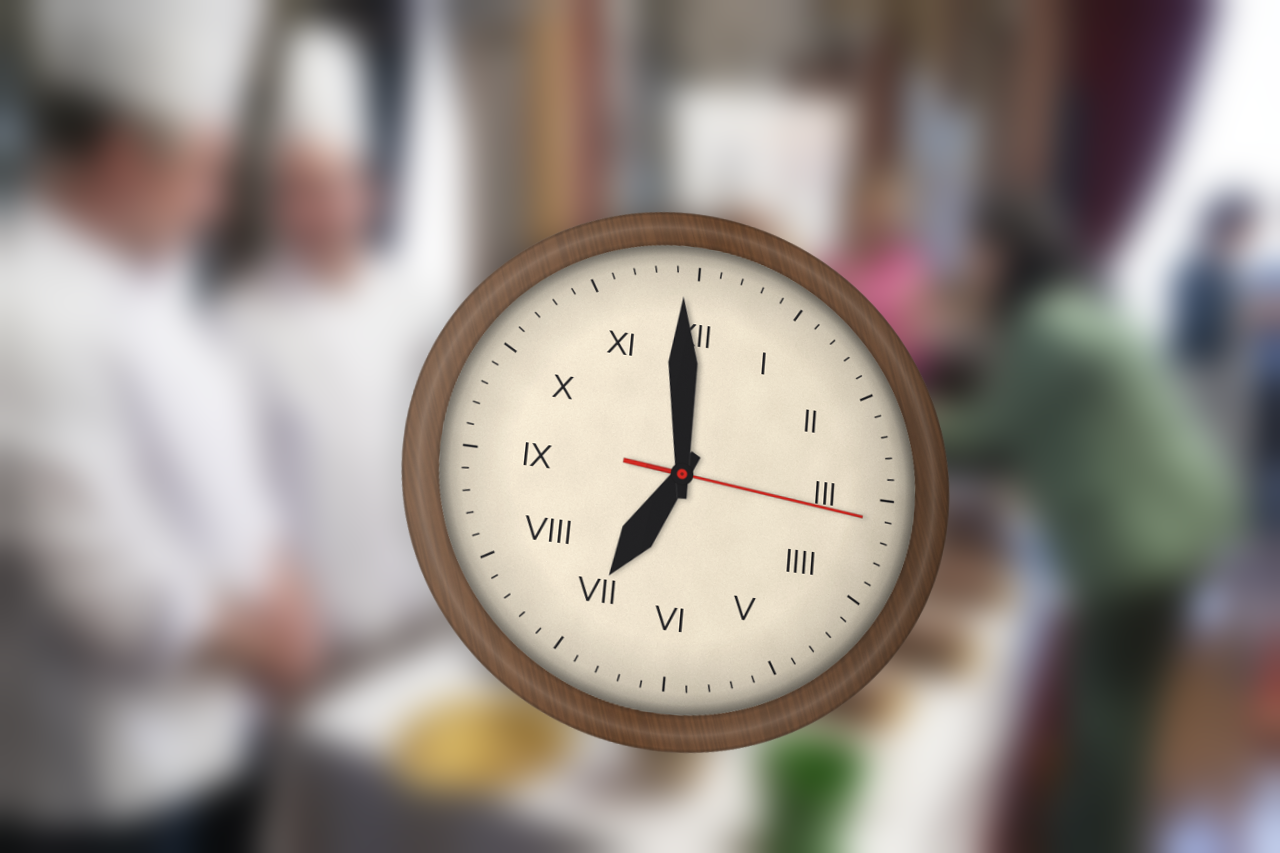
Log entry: 6:59:16
